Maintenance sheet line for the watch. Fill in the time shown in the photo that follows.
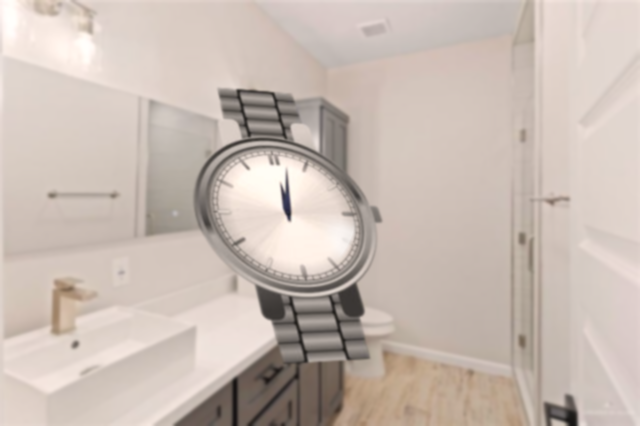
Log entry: 12:02
